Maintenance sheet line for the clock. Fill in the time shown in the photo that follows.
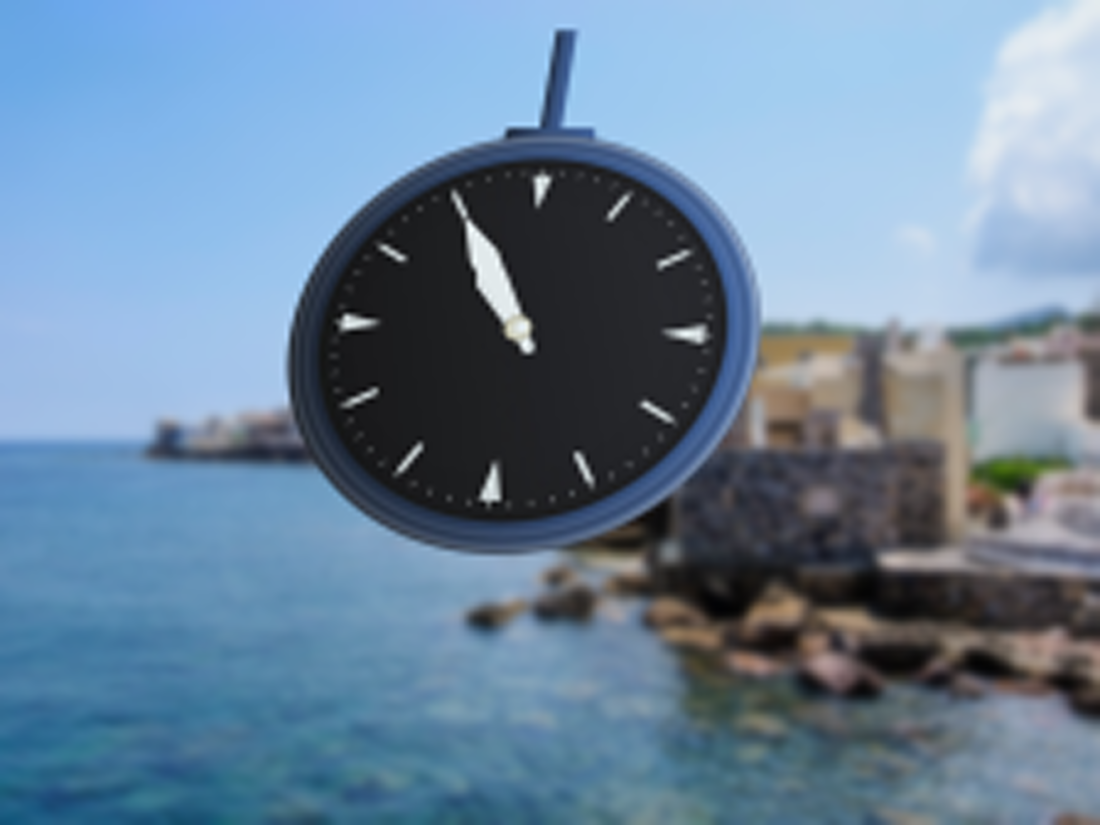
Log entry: 10:55
